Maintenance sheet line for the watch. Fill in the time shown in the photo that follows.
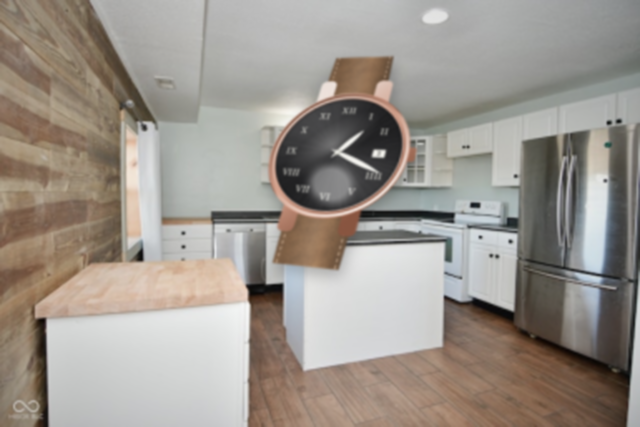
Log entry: 1:19
